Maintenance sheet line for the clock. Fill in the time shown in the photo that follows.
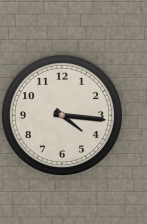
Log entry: 4:16
